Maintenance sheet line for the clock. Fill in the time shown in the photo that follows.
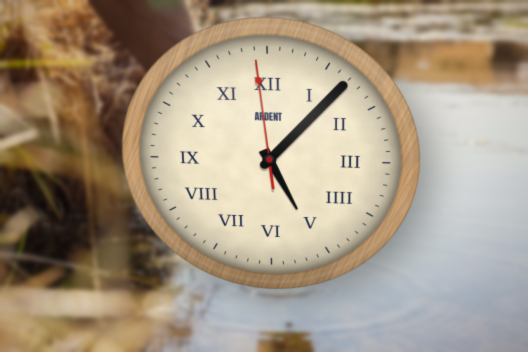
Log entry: 5:06:59
